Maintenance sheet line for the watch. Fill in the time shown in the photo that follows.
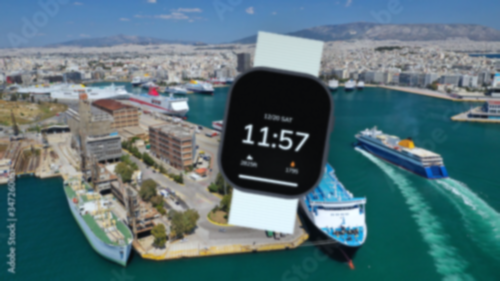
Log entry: 11:57
